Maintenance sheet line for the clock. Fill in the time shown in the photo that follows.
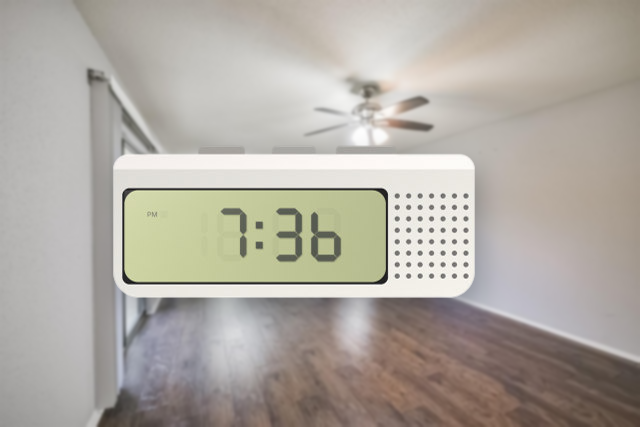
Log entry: 7:36
